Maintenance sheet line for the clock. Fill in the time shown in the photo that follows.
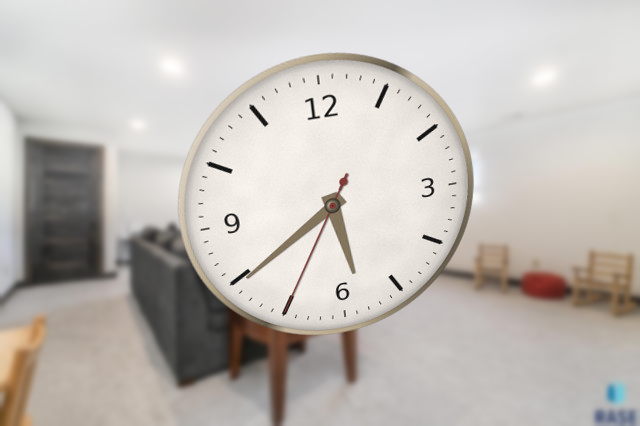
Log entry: 5:39:35
